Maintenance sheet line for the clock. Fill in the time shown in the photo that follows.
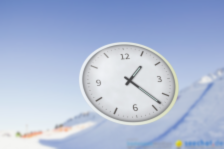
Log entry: 1:23
